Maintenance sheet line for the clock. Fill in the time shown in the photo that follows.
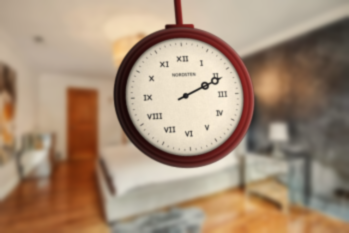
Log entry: 2:11
